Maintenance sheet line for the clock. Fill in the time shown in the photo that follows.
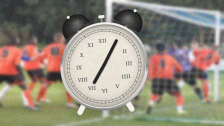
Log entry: 7:05
